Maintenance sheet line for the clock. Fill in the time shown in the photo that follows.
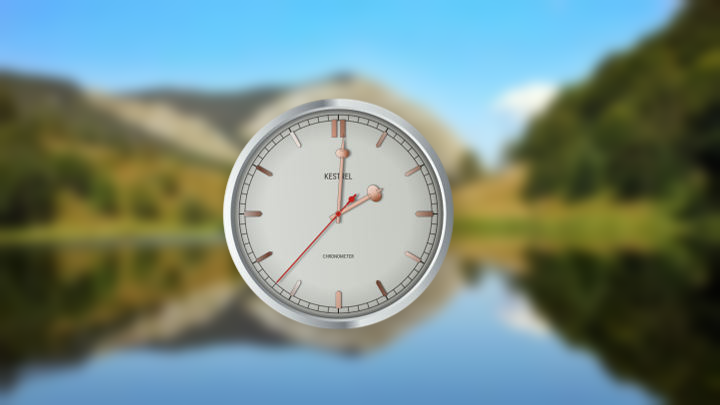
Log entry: 2:00:37
